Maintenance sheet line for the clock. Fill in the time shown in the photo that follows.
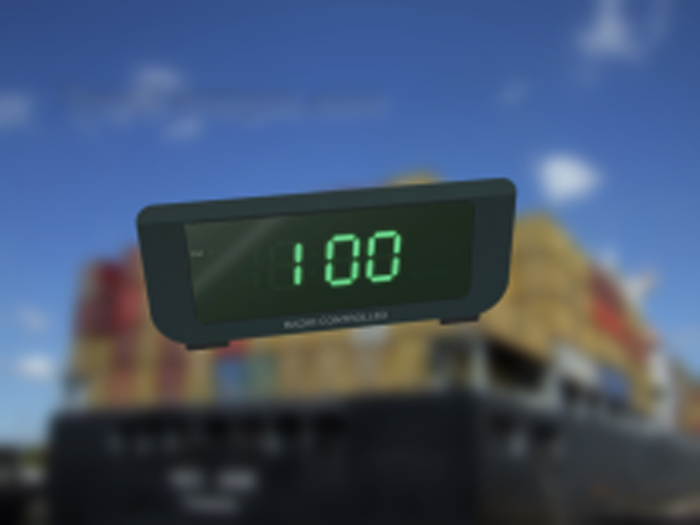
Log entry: 1:00
